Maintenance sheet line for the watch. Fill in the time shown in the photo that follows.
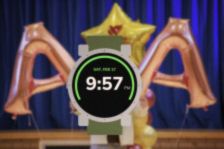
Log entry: 9:57
